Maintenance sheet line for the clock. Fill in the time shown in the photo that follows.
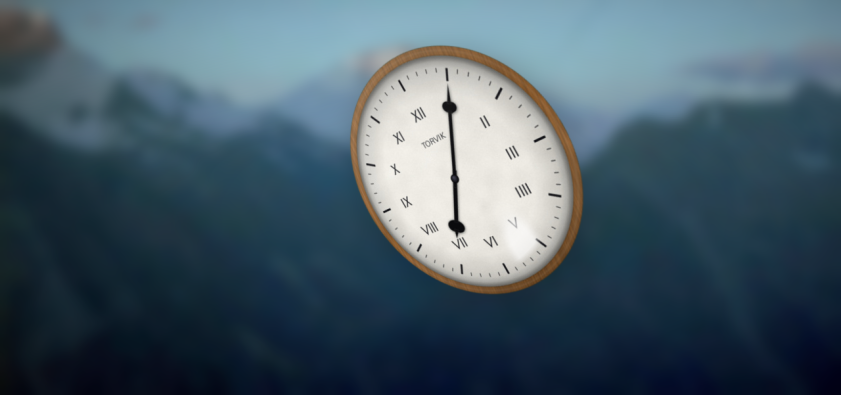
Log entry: 7:05
